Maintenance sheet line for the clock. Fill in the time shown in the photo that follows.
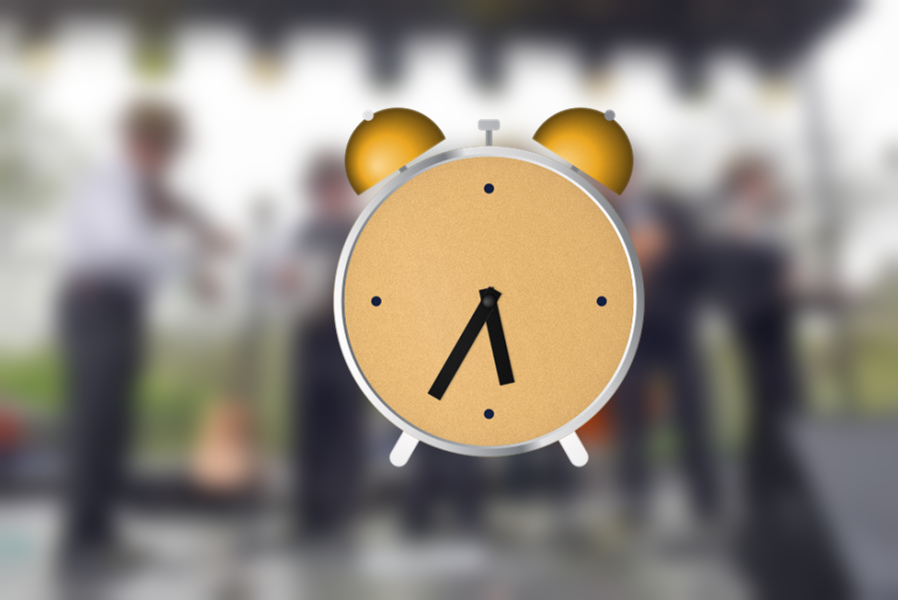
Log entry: 5:35
